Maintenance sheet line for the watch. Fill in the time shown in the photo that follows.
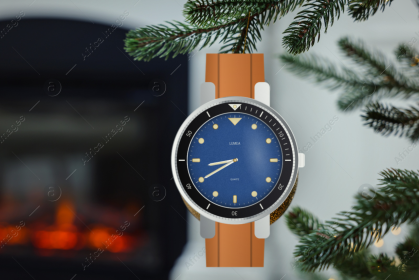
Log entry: 8:40
